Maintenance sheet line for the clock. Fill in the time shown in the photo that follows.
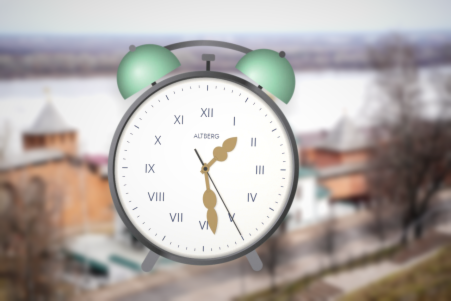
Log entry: 1:28:25
